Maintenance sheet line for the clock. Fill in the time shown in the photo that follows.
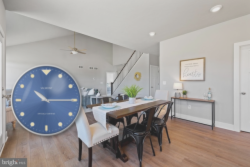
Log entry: 10:15
